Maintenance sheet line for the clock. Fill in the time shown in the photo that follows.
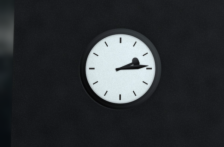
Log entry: 2:14
